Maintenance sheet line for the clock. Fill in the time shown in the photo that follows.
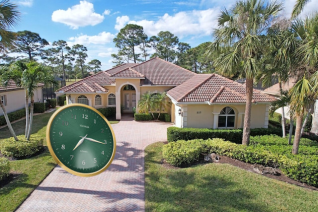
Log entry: 7:16
